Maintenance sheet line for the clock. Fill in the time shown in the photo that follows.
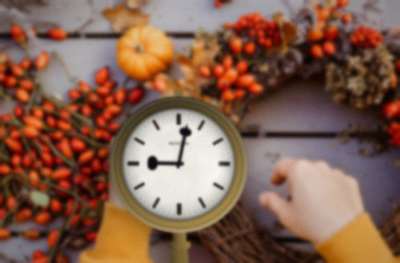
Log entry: 9:02
